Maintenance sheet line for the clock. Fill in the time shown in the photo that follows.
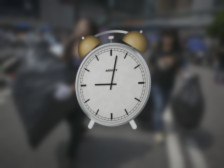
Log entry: 9:02
